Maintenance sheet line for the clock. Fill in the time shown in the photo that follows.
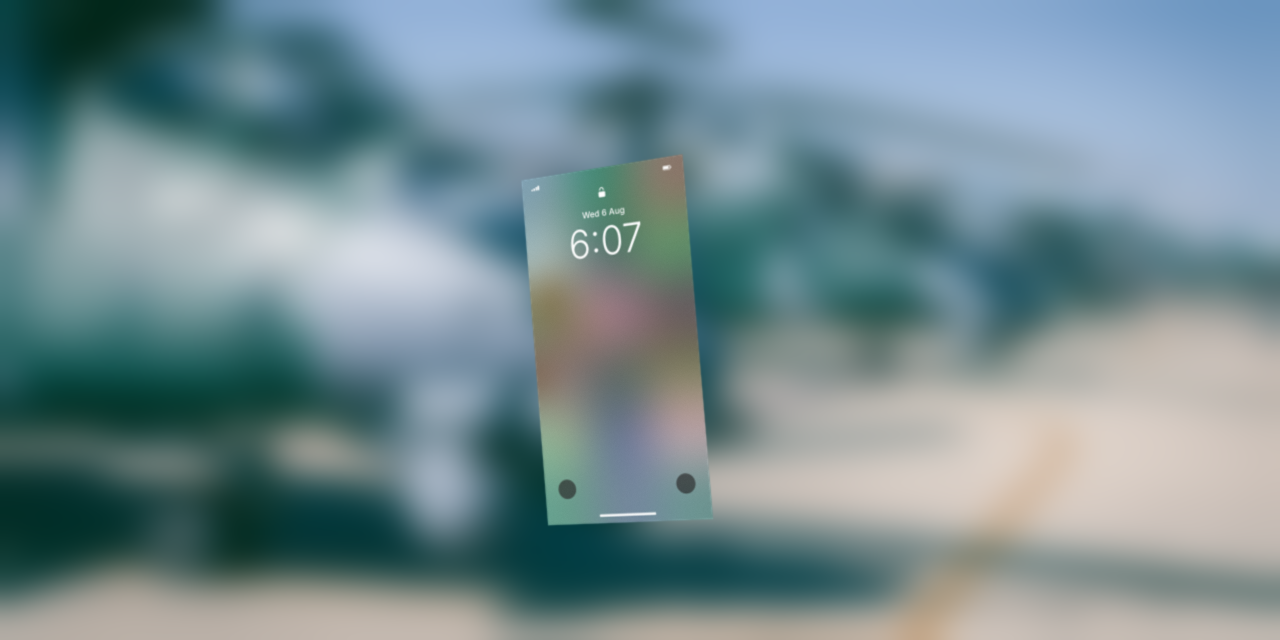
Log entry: 6:07
